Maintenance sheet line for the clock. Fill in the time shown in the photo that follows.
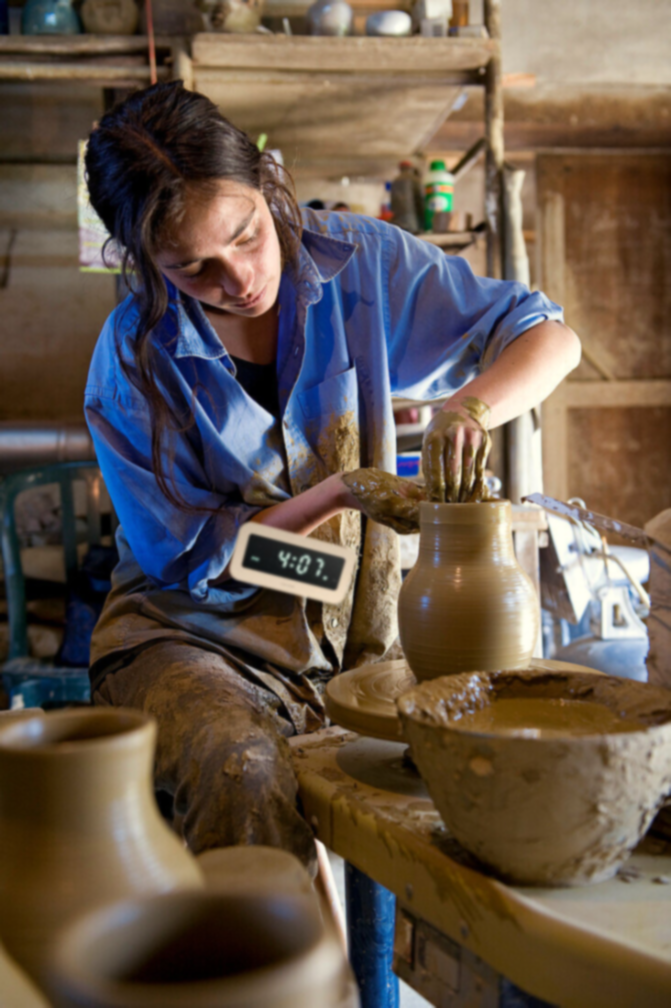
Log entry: 4:07
